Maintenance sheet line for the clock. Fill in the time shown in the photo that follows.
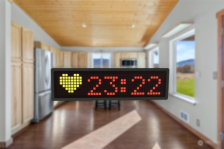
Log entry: 23:22
